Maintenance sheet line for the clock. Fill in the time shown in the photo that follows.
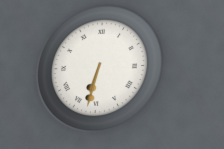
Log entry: 6:32
